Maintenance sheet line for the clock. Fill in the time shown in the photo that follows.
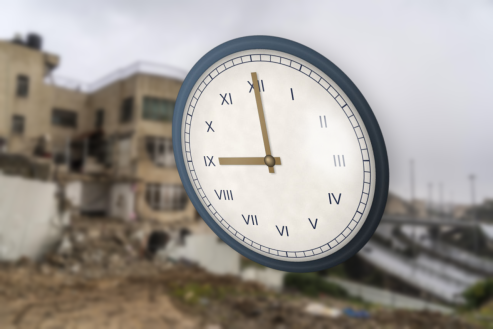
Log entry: 9:00
